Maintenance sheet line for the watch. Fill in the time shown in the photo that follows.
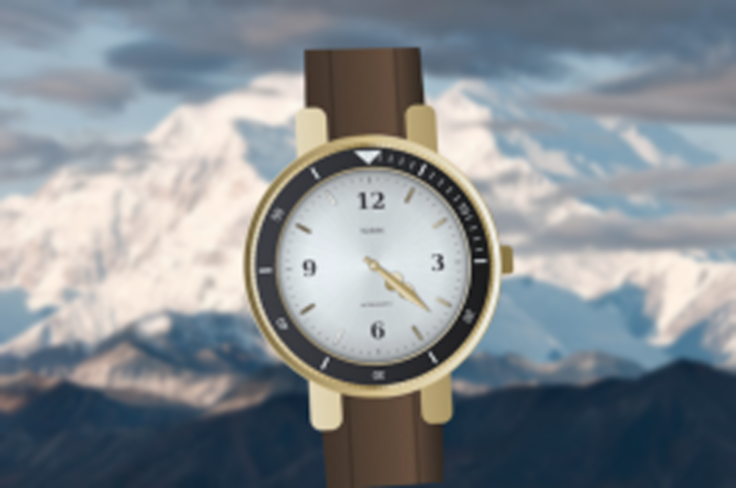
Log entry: 4:22
